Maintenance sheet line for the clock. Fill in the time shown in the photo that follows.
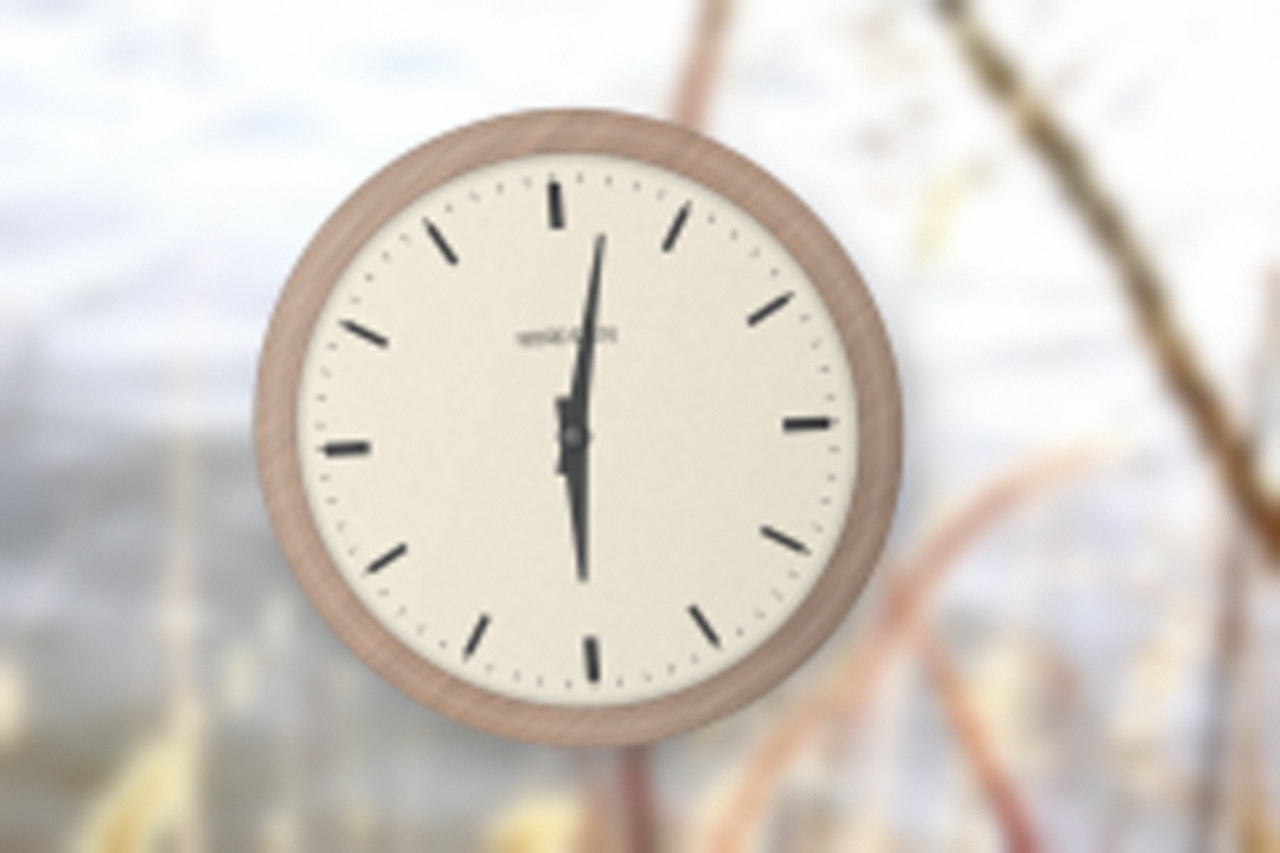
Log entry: 6:02
